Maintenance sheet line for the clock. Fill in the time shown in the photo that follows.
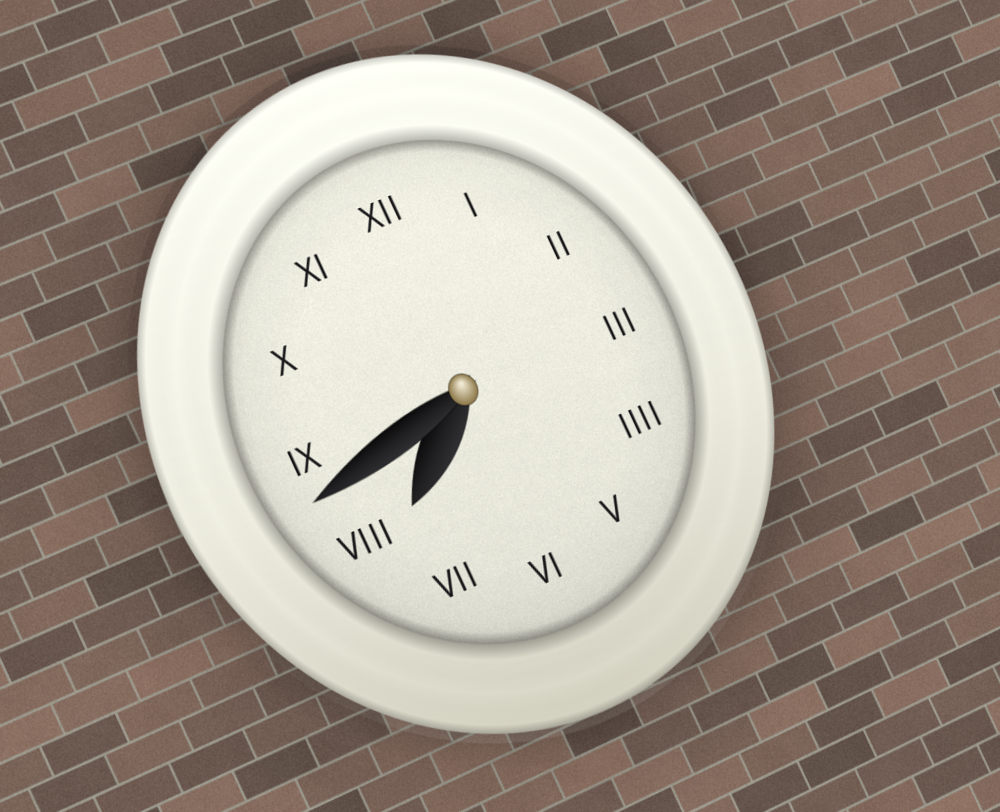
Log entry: 7:43
